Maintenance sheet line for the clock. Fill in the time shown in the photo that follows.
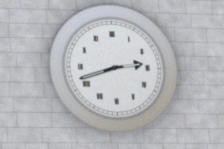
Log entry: 2:42
